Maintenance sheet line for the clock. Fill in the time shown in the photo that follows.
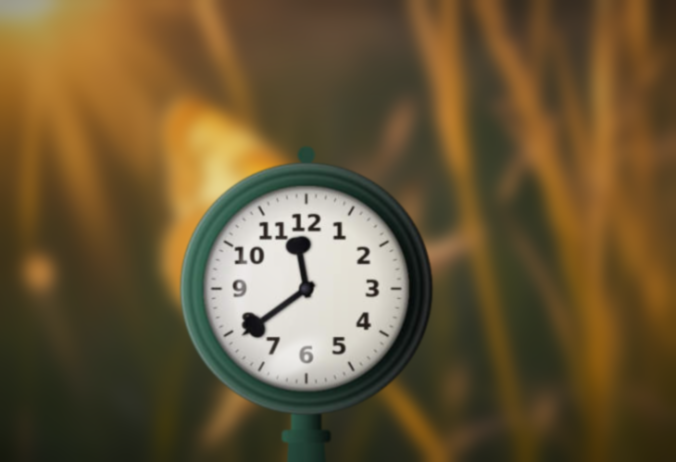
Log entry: 11:39
